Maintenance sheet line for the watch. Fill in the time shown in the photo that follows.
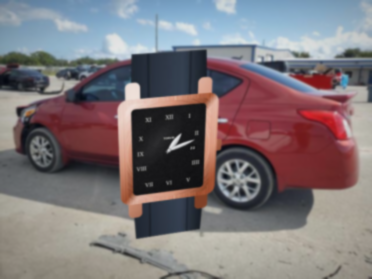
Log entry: 1:12
